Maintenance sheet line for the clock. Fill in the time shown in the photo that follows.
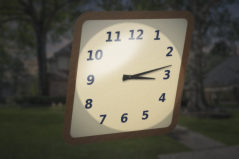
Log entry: 3:13
